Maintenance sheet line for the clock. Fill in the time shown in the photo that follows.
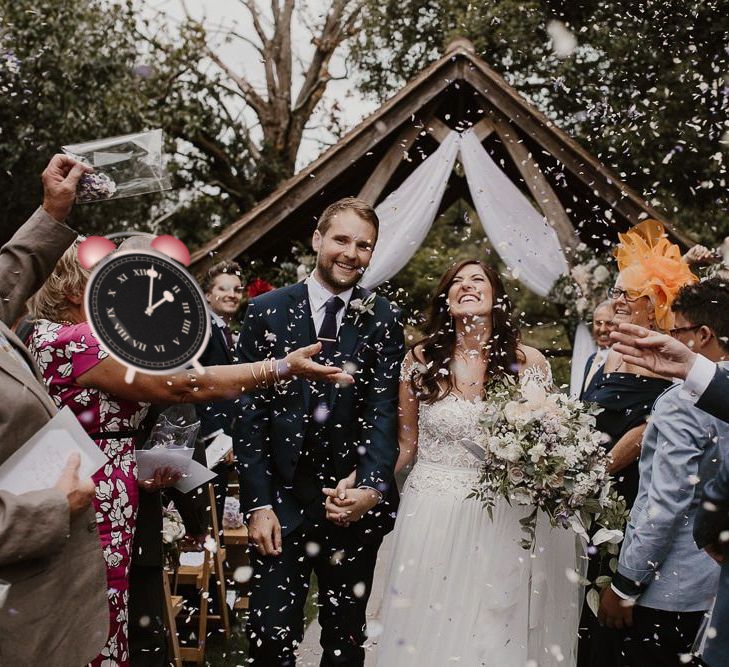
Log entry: 2:03
